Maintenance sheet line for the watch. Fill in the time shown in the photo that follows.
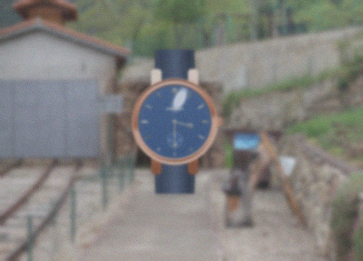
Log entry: 3:30
